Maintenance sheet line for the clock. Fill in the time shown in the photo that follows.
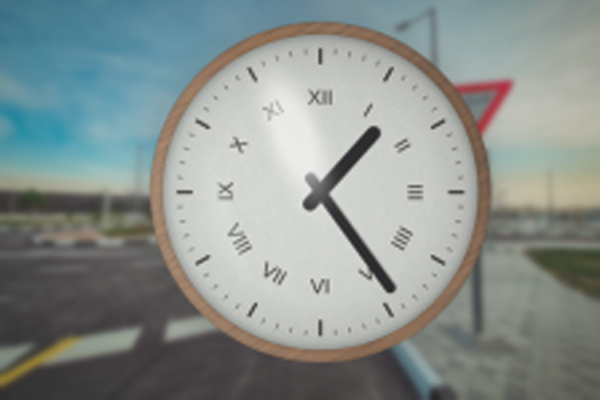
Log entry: 1:24
